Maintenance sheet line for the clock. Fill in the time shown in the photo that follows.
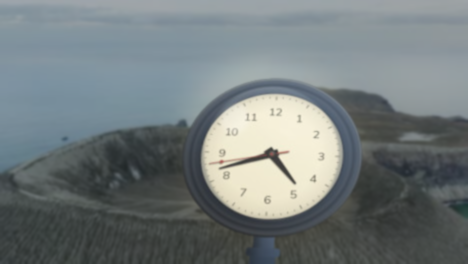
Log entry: 4:41:43
